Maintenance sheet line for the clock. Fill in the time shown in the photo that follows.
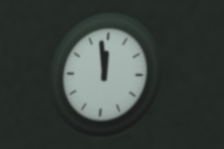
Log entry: 11:58
